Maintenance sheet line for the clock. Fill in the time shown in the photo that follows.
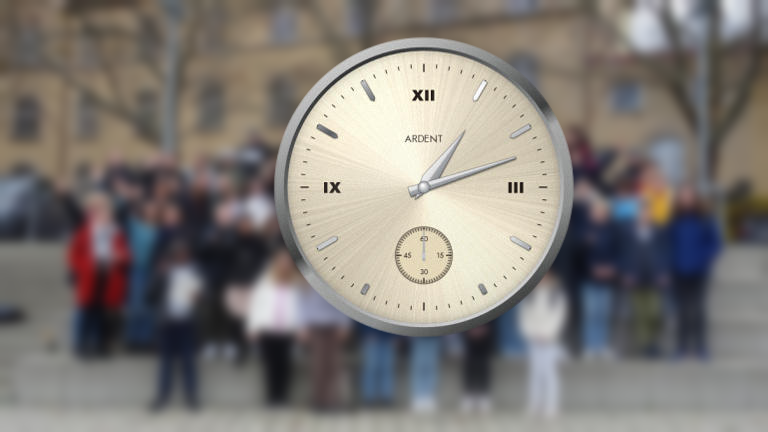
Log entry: 1:12
